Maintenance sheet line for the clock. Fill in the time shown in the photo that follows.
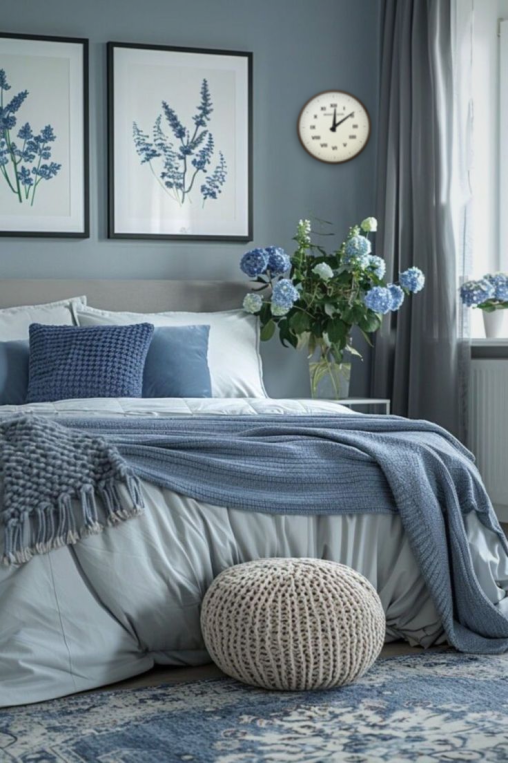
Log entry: 12:09
